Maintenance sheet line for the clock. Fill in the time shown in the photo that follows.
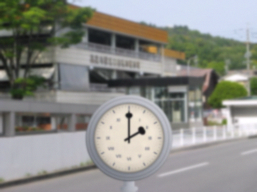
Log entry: 2:00
